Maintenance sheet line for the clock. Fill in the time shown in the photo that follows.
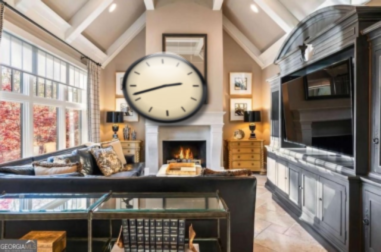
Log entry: 2:42
